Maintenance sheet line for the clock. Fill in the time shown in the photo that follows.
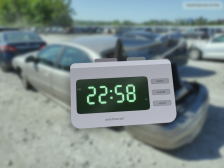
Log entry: 22:58
